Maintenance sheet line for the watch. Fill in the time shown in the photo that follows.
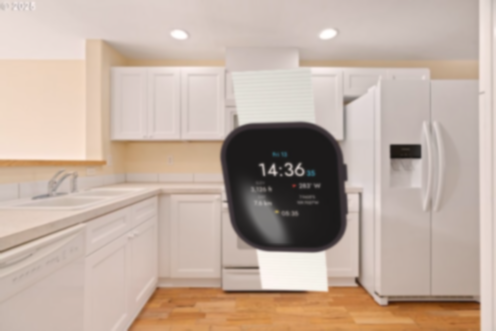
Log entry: 14:36
